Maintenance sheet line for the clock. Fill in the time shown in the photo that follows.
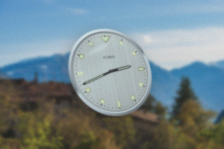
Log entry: 2:42
